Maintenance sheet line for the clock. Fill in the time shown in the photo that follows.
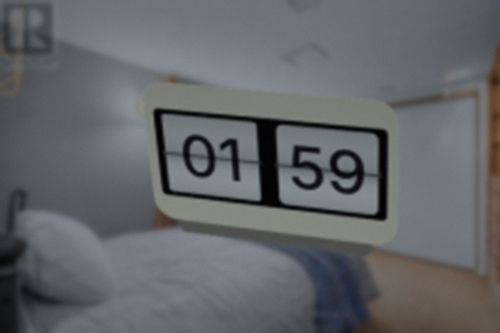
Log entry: 1:59
